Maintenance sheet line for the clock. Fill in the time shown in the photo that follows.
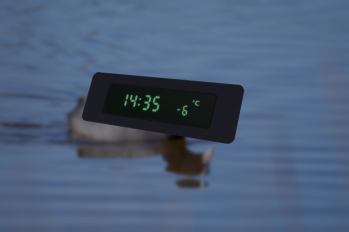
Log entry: 14:35
